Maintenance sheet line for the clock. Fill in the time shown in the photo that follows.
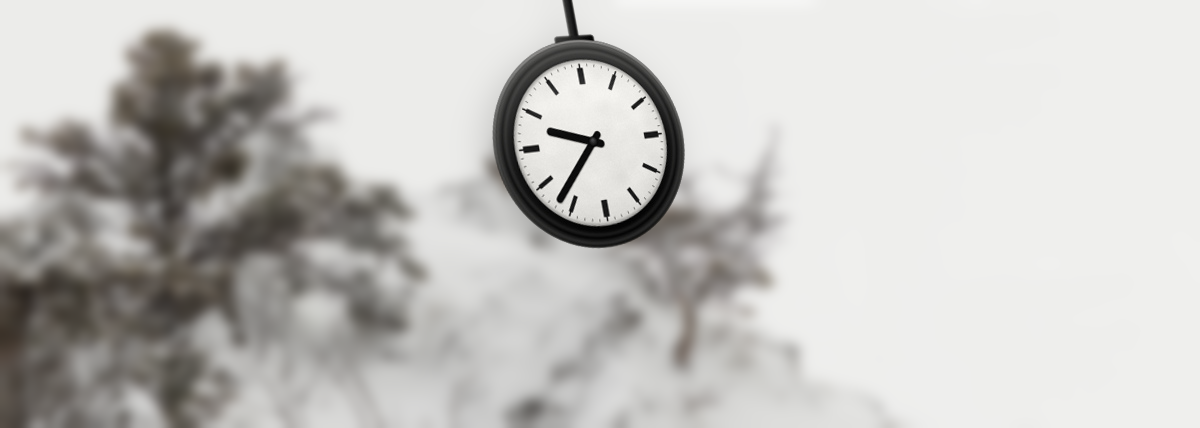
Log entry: 9:37
